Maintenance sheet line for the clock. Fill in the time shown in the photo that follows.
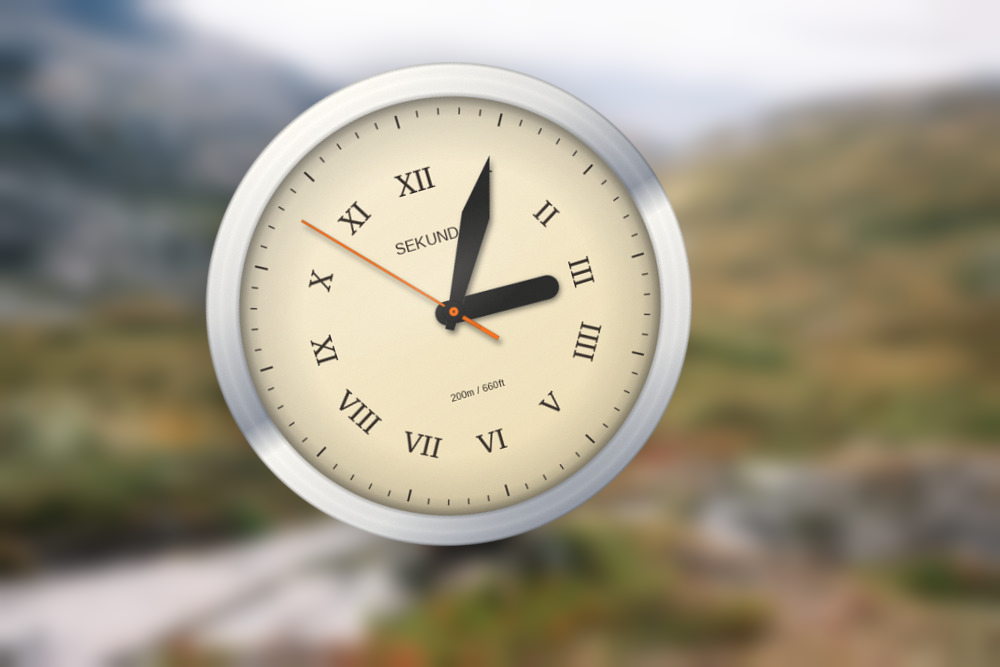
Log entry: 3:04:53
